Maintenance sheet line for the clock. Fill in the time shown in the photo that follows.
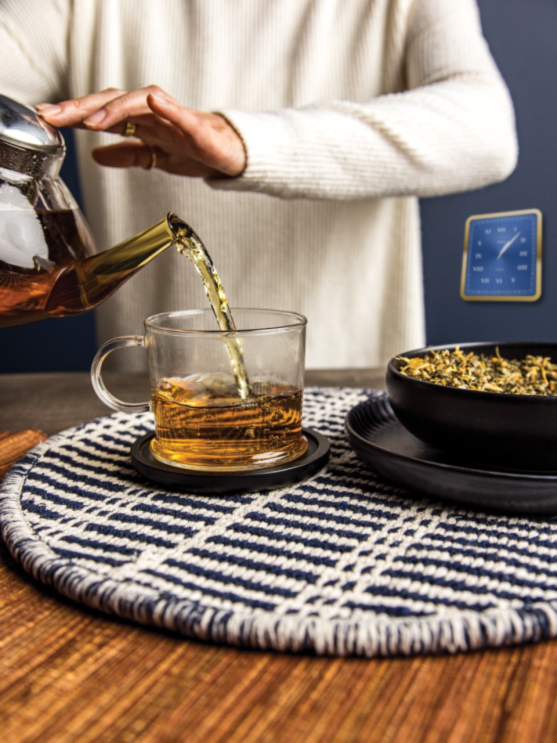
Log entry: 1:07
